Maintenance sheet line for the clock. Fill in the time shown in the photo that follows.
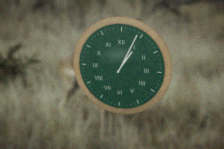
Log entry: 1:04
